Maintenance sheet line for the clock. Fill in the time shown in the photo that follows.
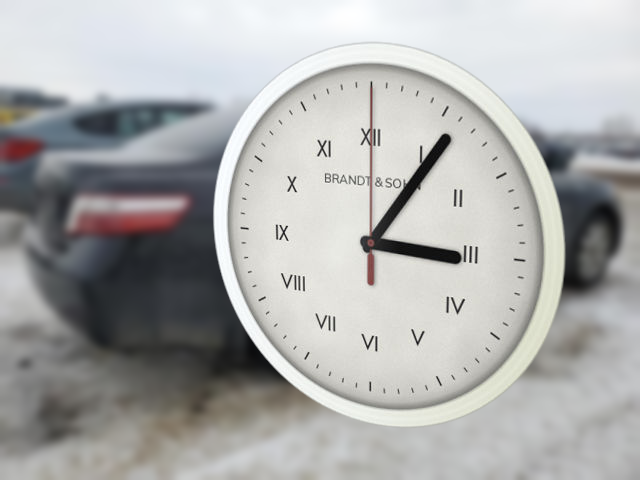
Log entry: 3:06:00
